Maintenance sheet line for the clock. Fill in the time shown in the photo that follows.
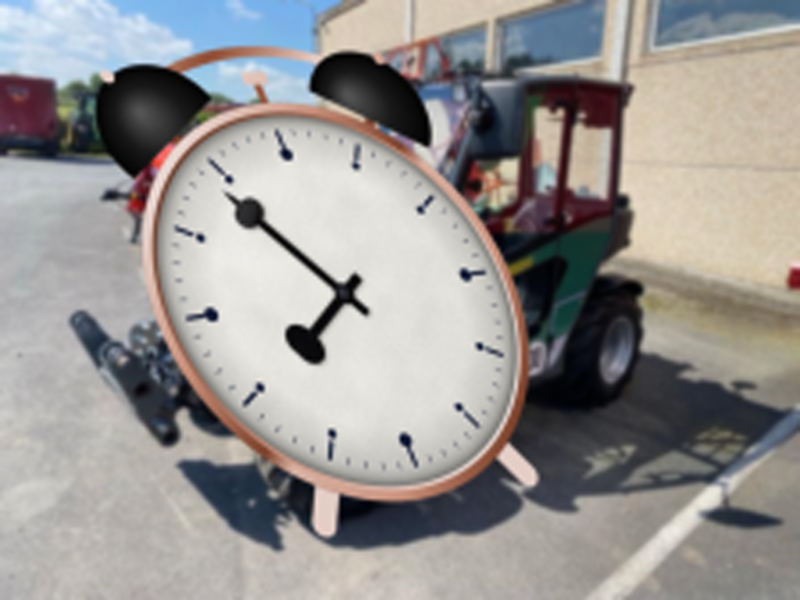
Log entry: 7:54
